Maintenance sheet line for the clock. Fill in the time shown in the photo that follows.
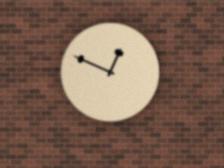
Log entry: 12:49
